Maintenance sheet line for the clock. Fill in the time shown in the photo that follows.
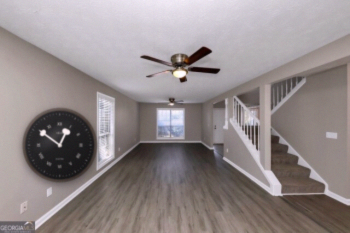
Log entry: 12:51
